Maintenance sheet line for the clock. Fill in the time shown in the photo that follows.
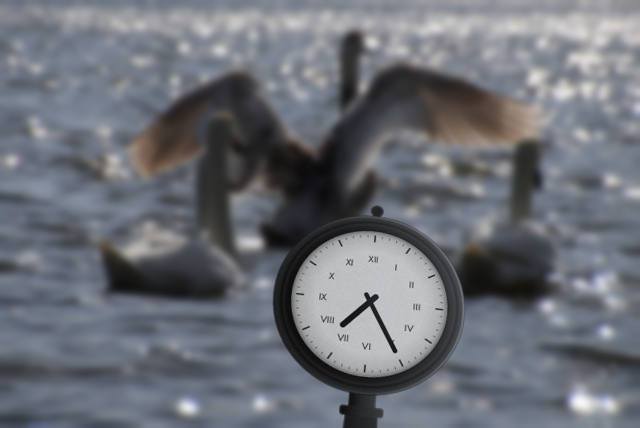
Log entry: 7:25
